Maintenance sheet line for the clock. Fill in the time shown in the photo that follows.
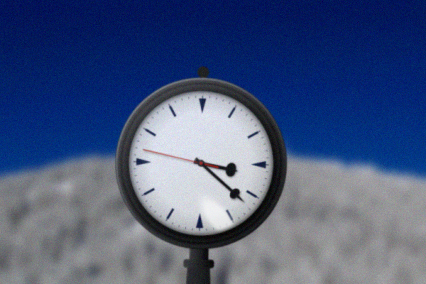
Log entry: 3:21:47
